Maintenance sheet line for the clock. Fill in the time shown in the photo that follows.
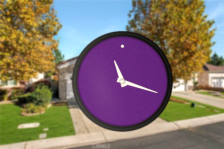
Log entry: 11:18
